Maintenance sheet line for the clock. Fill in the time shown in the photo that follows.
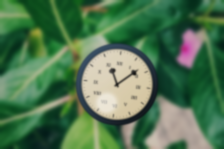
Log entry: 11:08
